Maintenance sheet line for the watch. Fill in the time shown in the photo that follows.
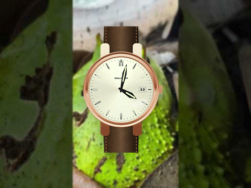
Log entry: 4:02
